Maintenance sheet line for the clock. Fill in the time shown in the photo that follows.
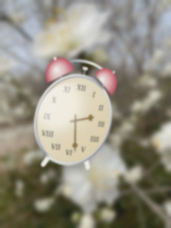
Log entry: 2:28
